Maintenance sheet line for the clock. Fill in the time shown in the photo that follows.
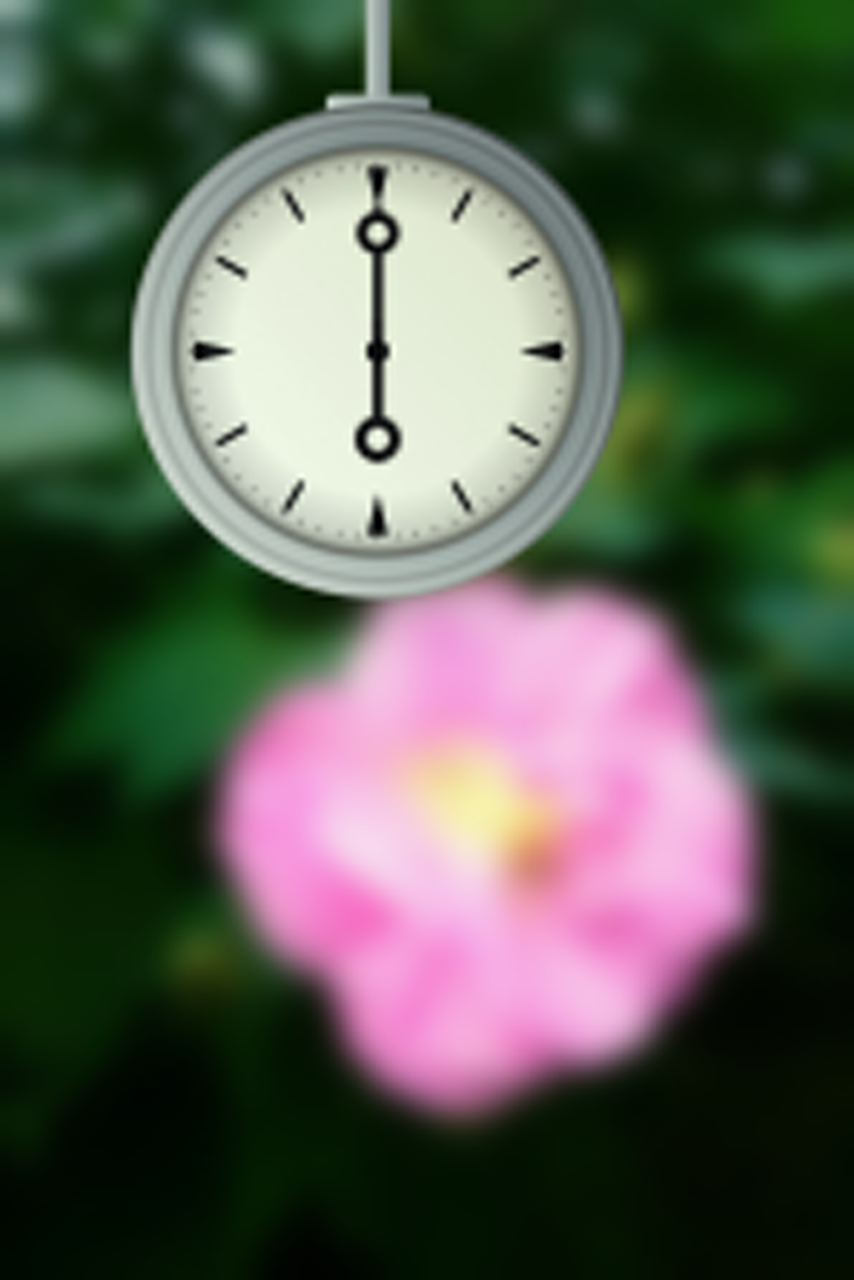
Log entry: 6:00
